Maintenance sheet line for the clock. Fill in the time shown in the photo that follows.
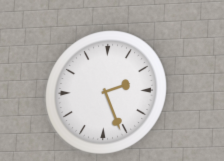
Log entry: 2:26
